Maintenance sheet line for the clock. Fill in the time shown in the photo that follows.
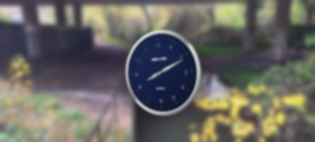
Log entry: 8:11
